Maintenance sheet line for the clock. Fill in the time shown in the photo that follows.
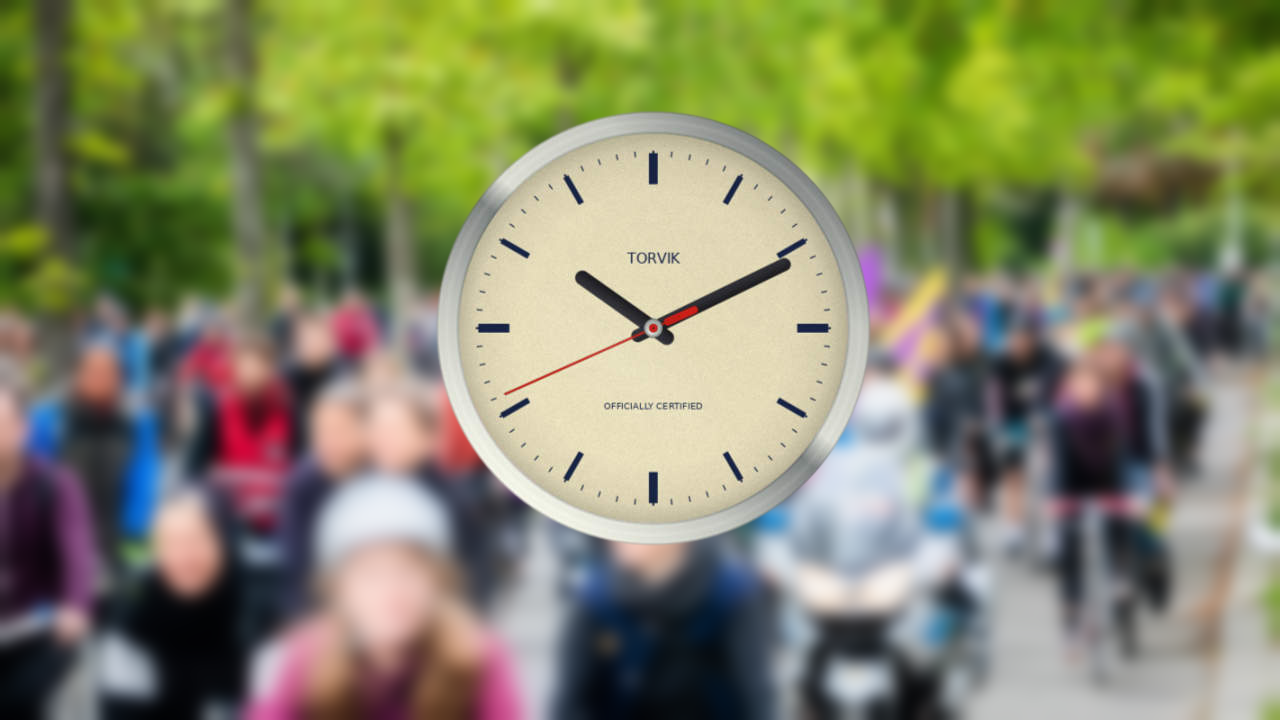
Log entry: 10:10:41
